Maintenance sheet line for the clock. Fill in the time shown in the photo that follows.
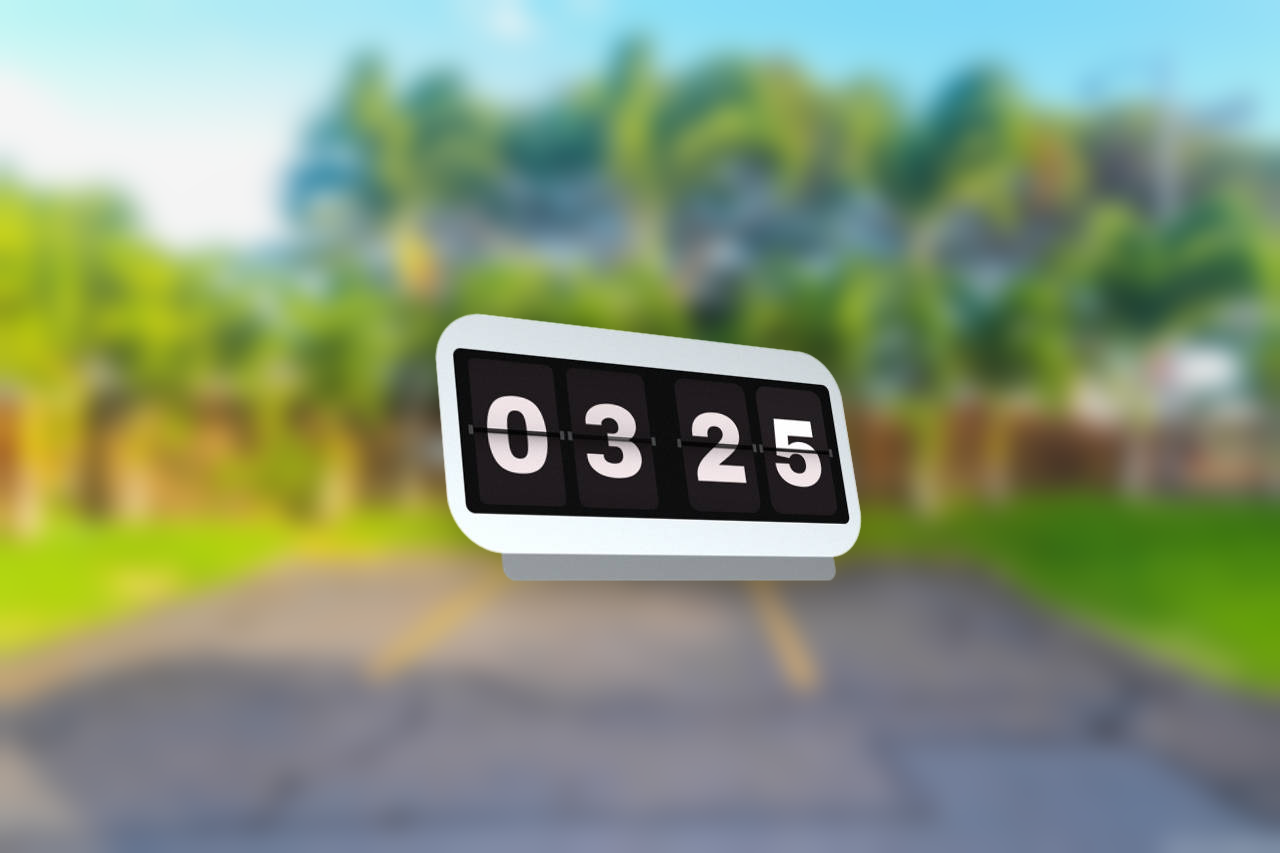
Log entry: 3:25
